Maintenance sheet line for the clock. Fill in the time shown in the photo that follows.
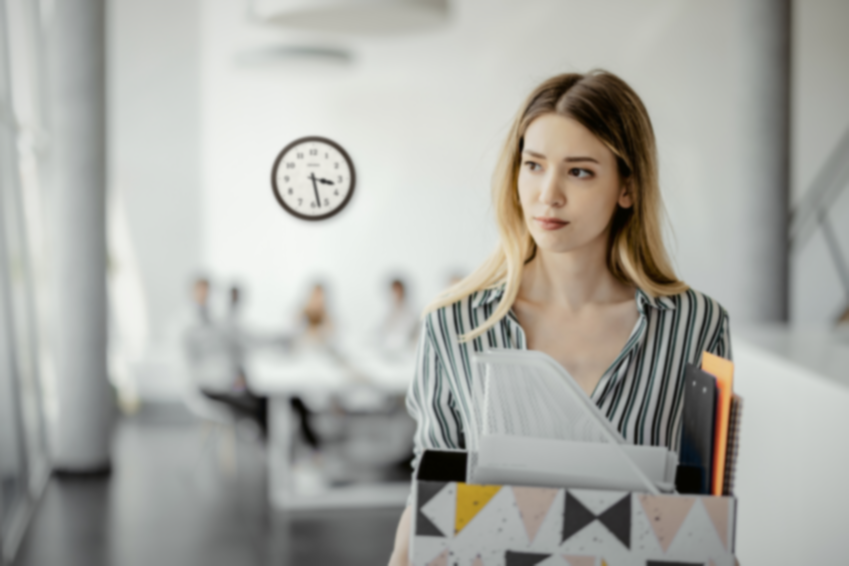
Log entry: 3:28
